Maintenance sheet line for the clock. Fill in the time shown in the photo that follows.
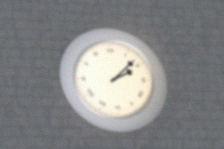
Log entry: 2:08
